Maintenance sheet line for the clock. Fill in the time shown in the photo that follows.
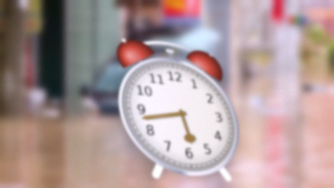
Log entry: 5:43
